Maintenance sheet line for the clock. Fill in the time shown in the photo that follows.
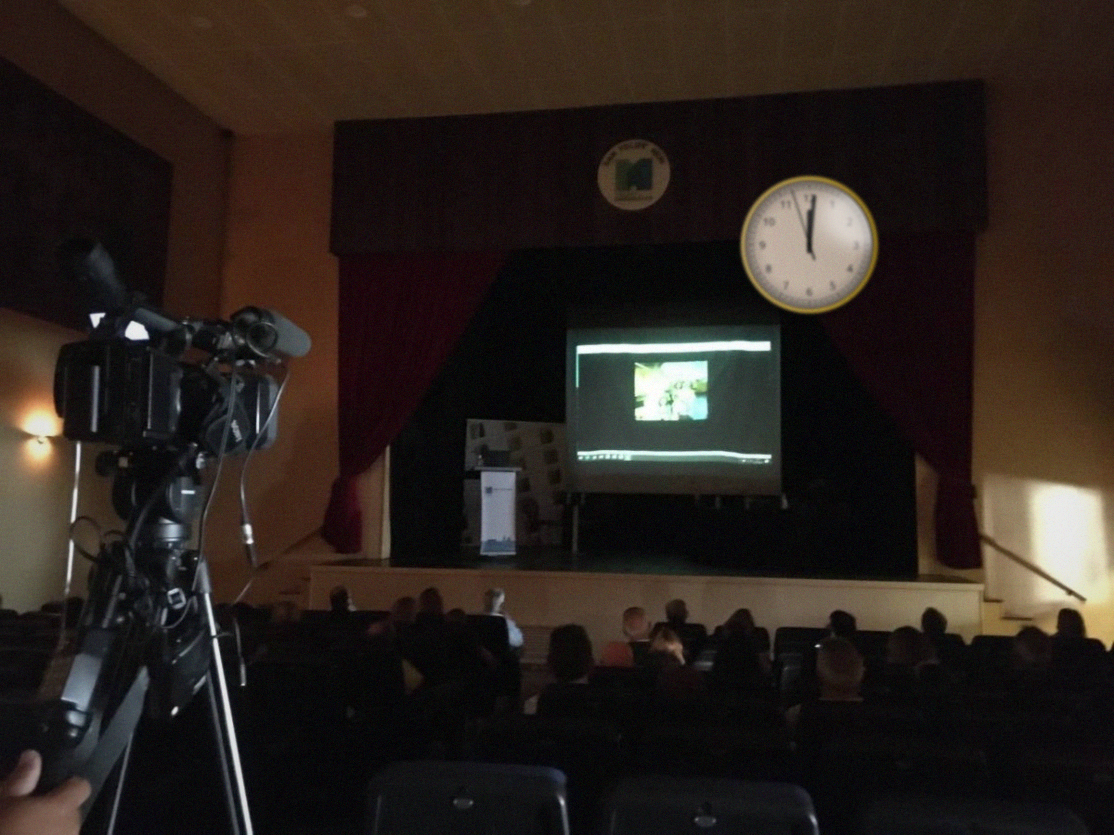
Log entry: 12:00:57
